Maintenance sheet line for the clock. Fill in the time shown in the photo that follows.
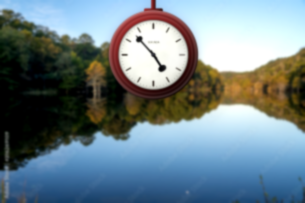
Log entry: 4:53
